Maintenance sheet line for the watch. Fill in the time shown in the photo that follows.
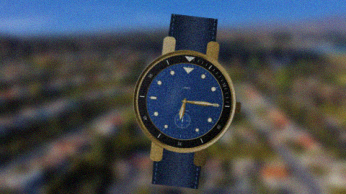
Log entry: 6:15
